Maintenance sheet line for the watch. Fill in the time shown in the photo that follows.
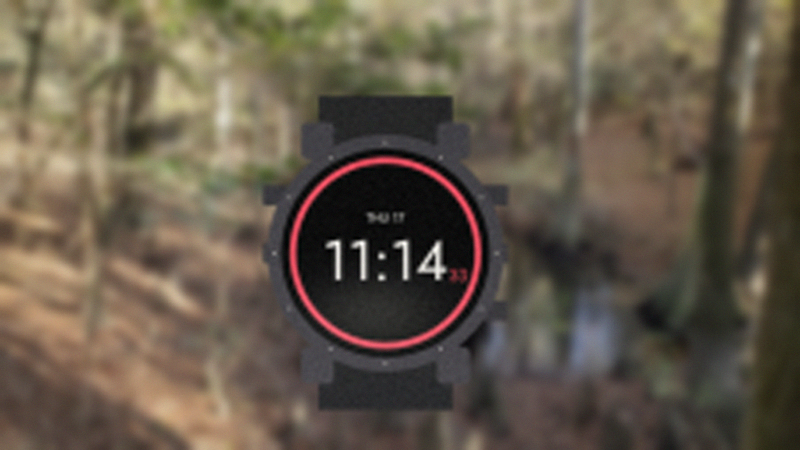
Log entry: 11:14
